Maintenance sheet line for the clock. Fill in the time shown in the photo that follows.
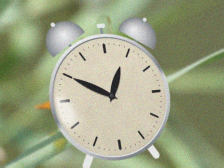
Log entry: 12:50
